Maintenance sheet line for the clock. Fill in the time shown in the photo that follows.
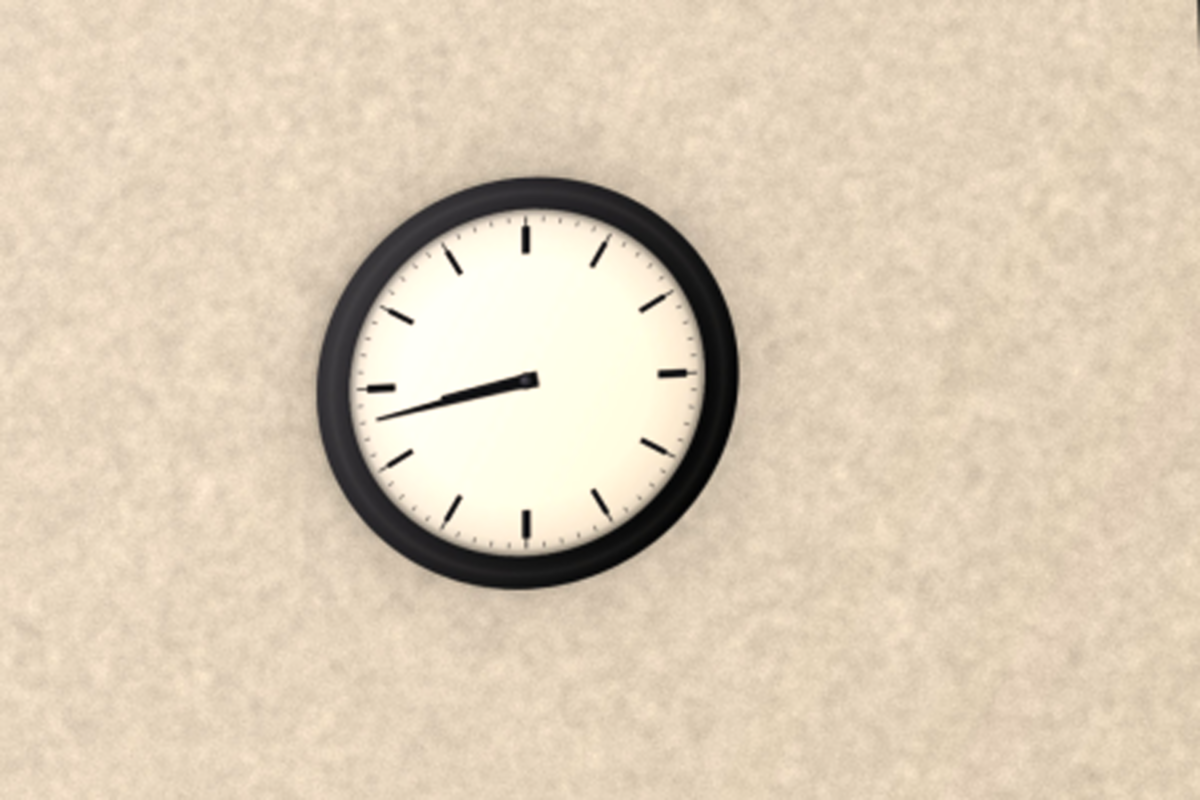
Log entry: 8:43
